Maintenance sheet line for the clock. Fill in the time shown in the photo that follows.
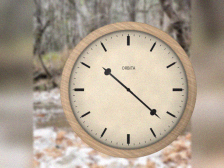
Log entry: 10:22
